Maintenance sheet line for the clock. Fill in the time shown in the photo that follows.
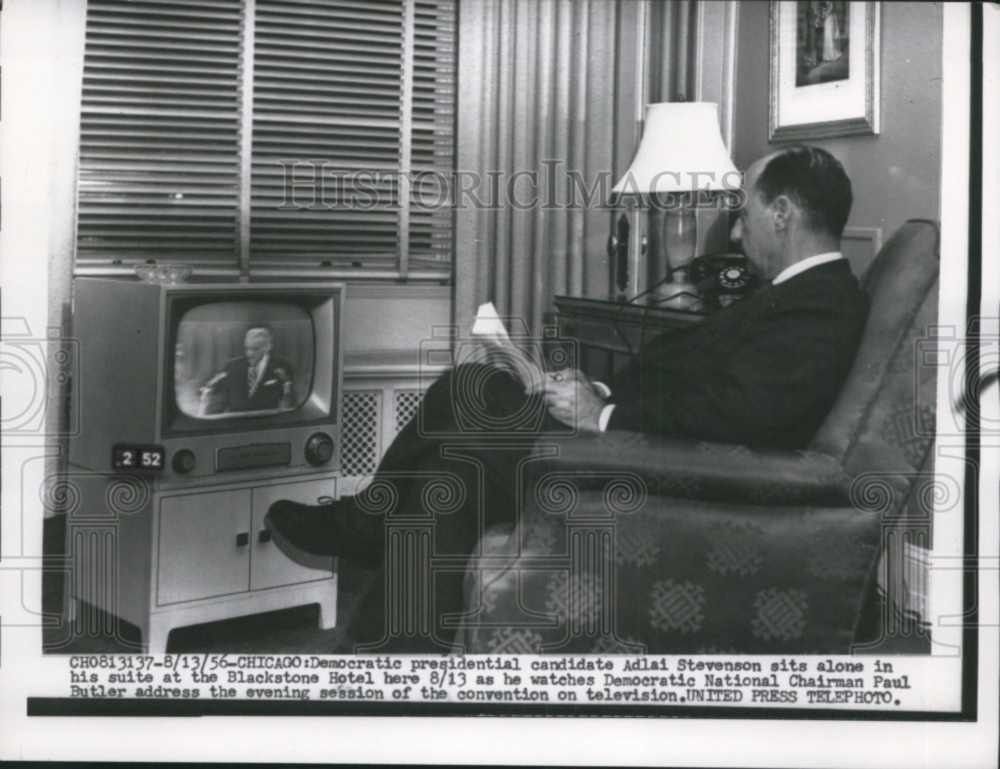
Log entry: 2:52
